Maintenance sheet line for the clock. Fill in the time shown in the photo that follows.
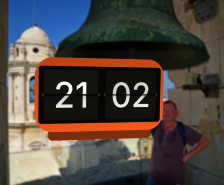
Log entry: 21:02
